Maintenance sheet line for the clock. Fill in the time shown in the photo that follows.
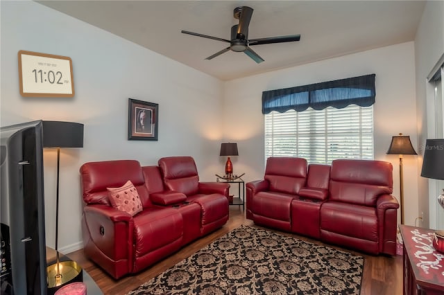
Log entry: 11:02
